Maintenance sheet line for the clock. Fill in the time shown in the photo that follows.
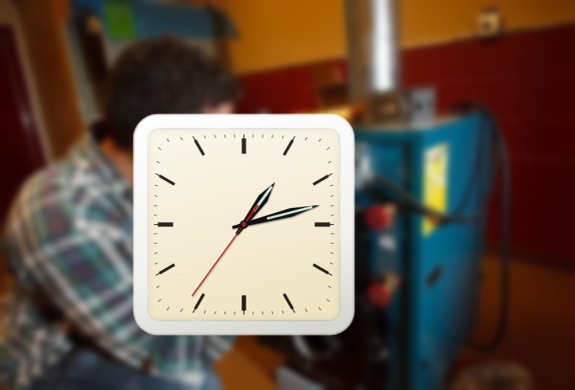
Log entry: 1:12:36
